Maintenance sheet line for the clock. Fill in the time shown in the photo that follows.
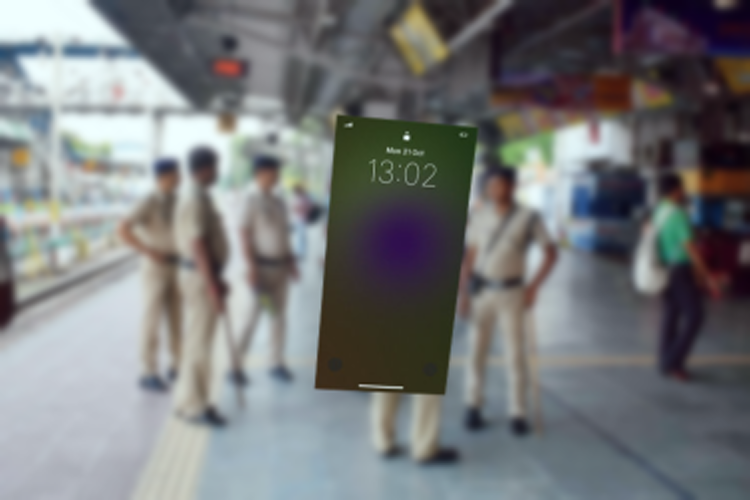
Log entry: 13:02
